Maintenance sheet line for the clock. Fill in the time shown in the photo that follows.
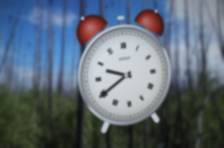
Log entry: 9:40
